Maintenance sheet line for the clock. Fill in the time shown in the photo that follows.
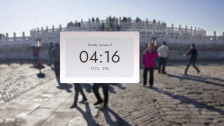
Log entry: 4:16
